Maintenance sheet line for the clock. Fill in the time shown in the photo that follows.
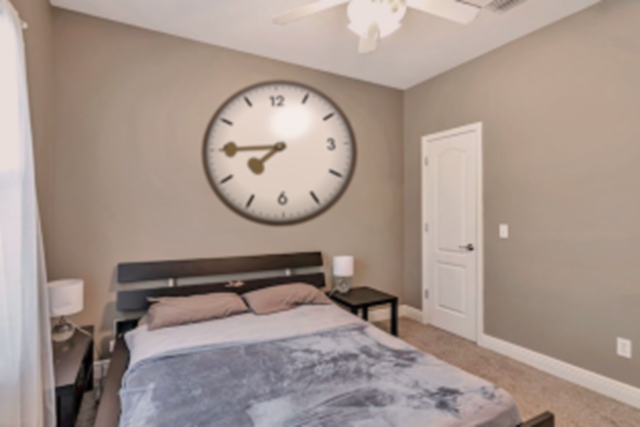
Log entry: 7:45
